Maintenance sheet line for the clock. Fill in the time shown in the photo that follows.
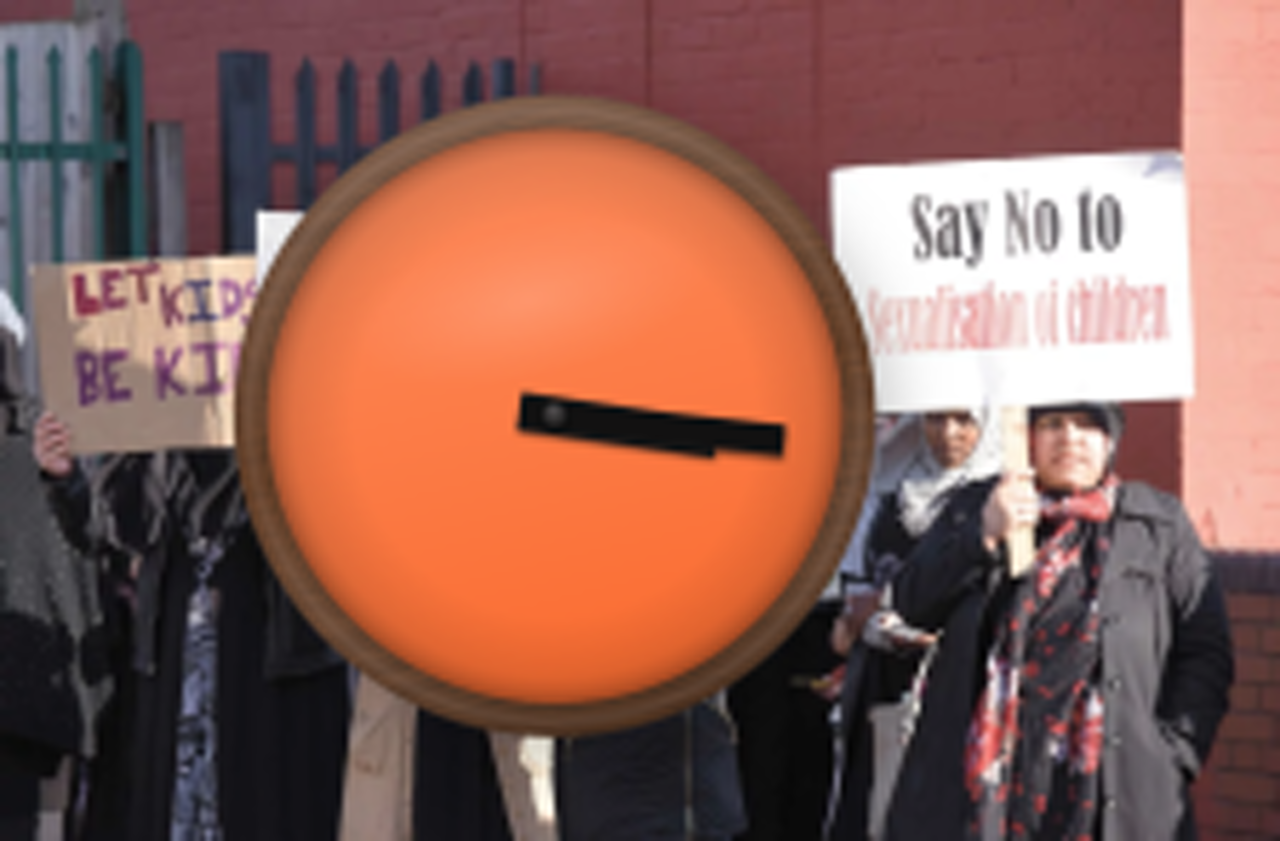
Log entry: 3:16
